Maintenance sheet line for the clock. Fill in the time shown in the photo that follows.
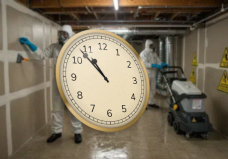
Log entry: 10:53
